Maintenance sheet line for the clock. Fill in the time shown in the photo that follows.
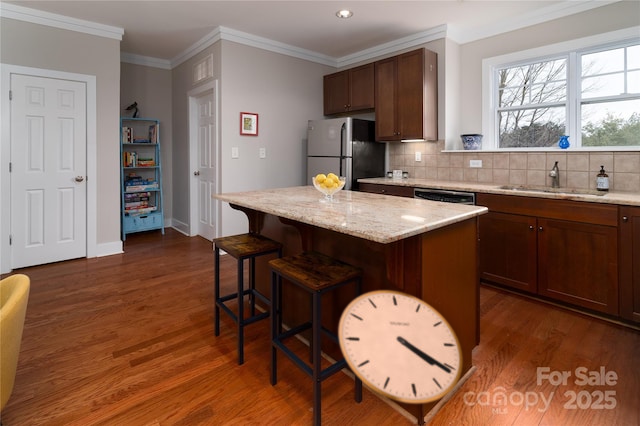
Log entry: 4:21
